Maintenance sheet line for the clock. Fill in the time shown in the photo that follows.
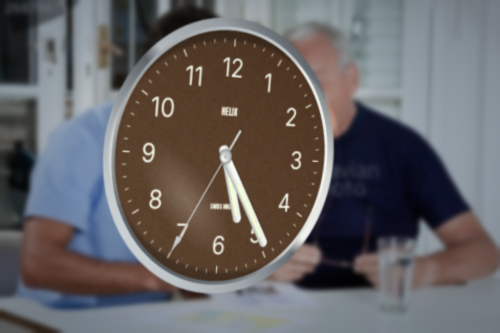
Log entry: 5:24:35
